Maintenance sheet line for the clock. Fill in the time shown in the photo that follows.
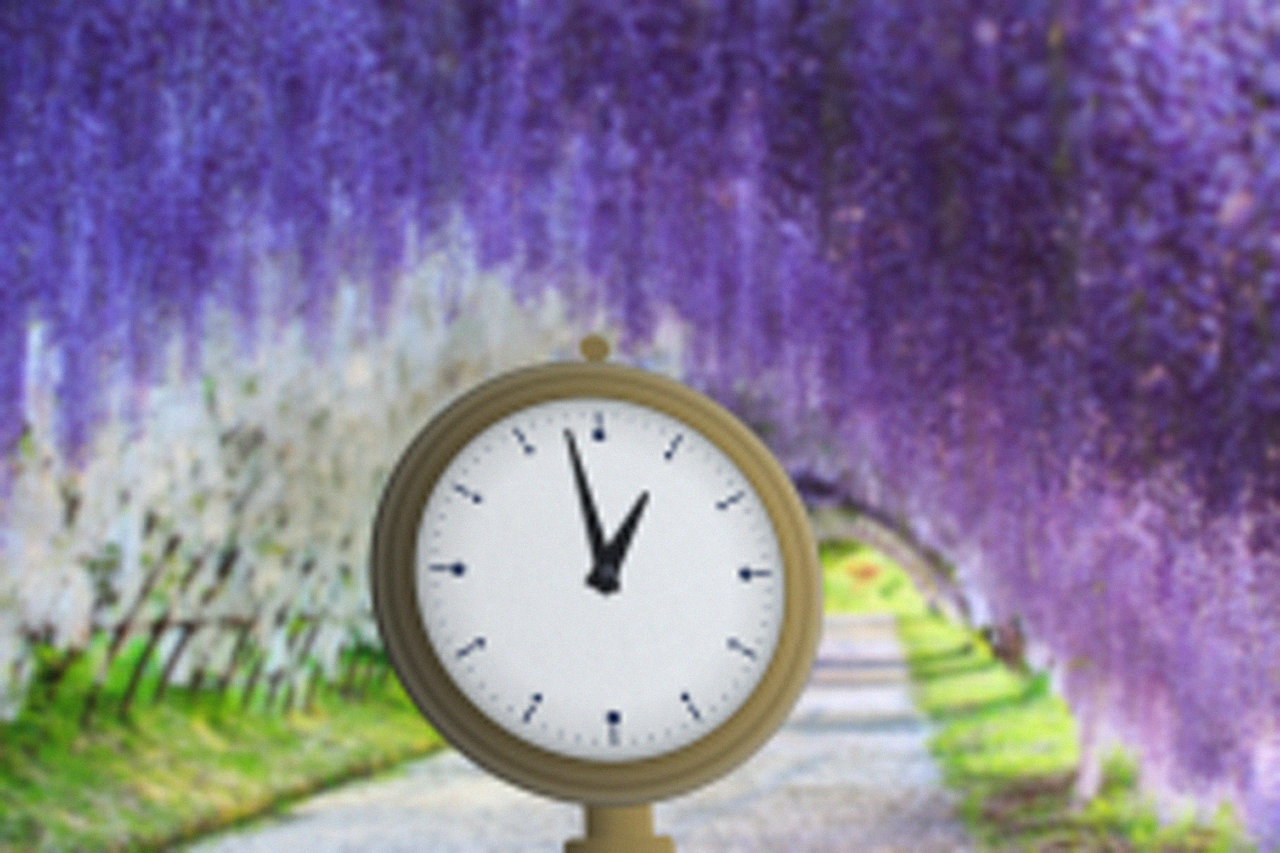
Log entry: 12:58
